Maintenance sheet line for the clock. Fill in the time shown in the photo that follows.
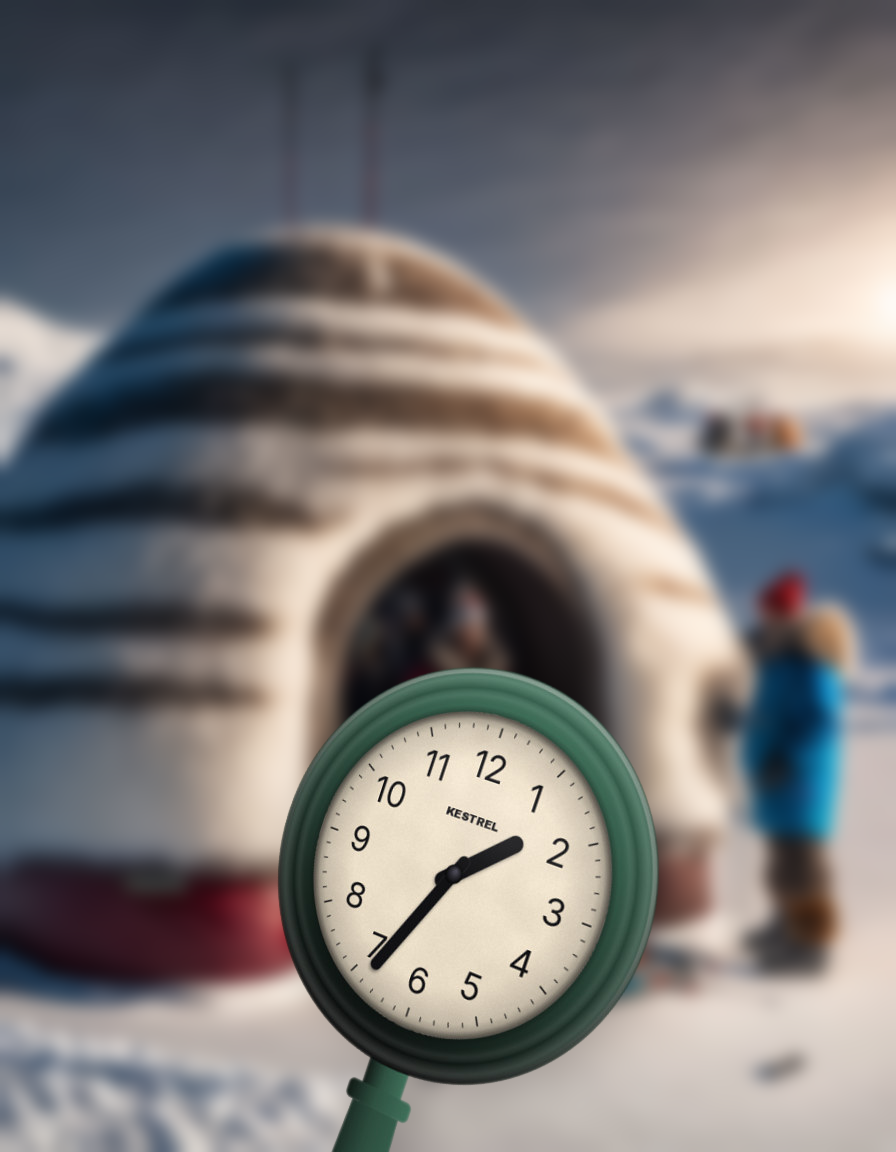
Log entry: 1:34
